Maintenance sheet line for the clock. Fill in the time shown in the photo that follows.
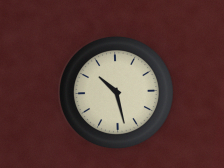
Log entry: 10:28
